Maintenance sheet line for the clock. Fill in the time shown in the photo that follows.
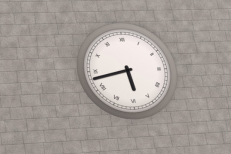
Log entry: 5:43
